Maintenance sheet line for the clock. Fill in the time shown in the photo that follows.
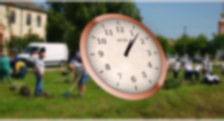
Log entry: 1:07
